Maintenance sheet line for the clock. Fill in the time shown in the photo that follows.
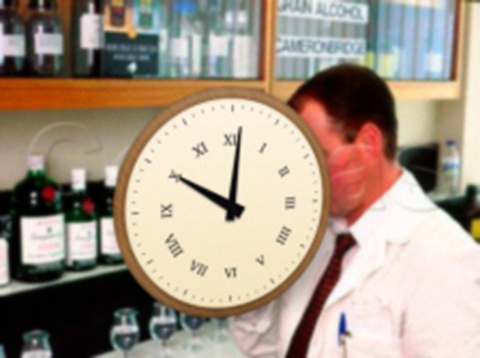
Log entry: 10:01
